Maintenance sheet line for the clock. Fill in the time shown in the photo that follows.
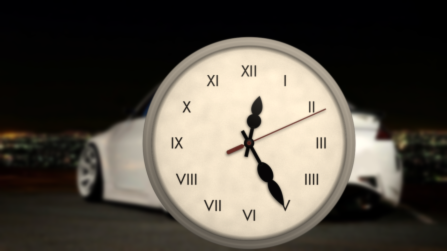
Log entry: 12:25:11
